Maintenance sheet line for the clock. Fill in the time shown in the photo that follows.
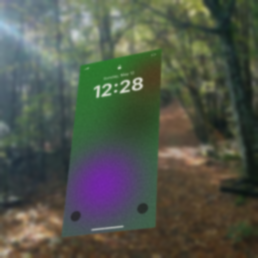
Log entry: 12:28
